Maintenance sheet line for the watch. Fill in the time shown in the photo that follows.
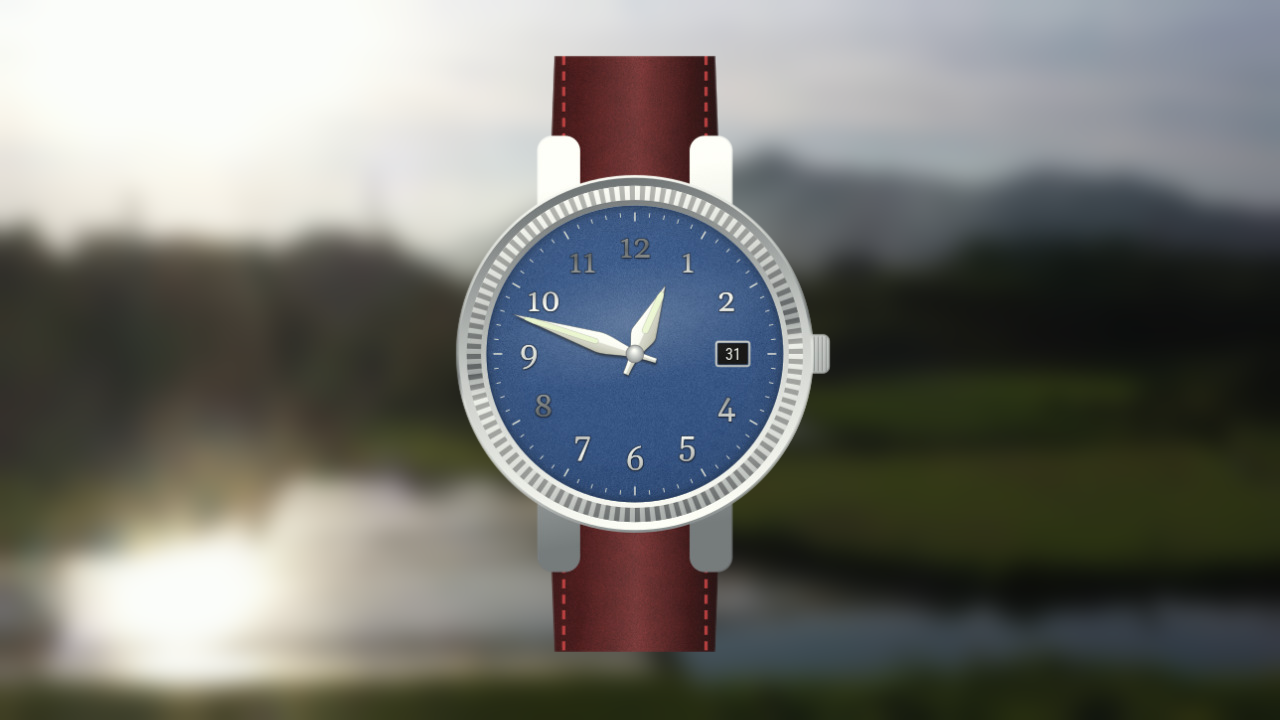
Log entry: 12:48
